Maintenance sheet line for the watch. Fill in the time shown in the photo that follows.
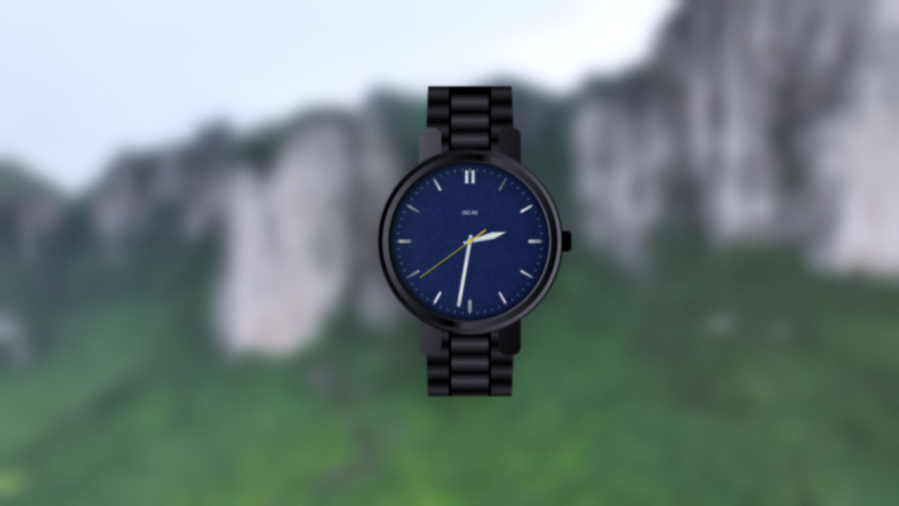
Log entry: 2:31:39
